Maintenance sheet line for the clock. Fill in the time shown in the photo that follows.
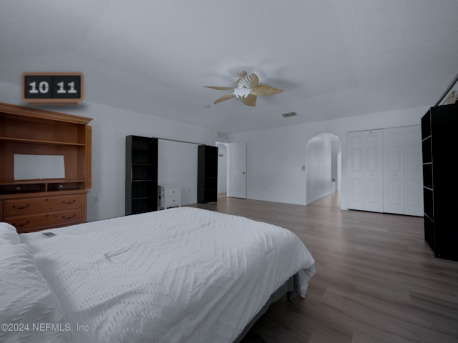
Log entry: 10:11
